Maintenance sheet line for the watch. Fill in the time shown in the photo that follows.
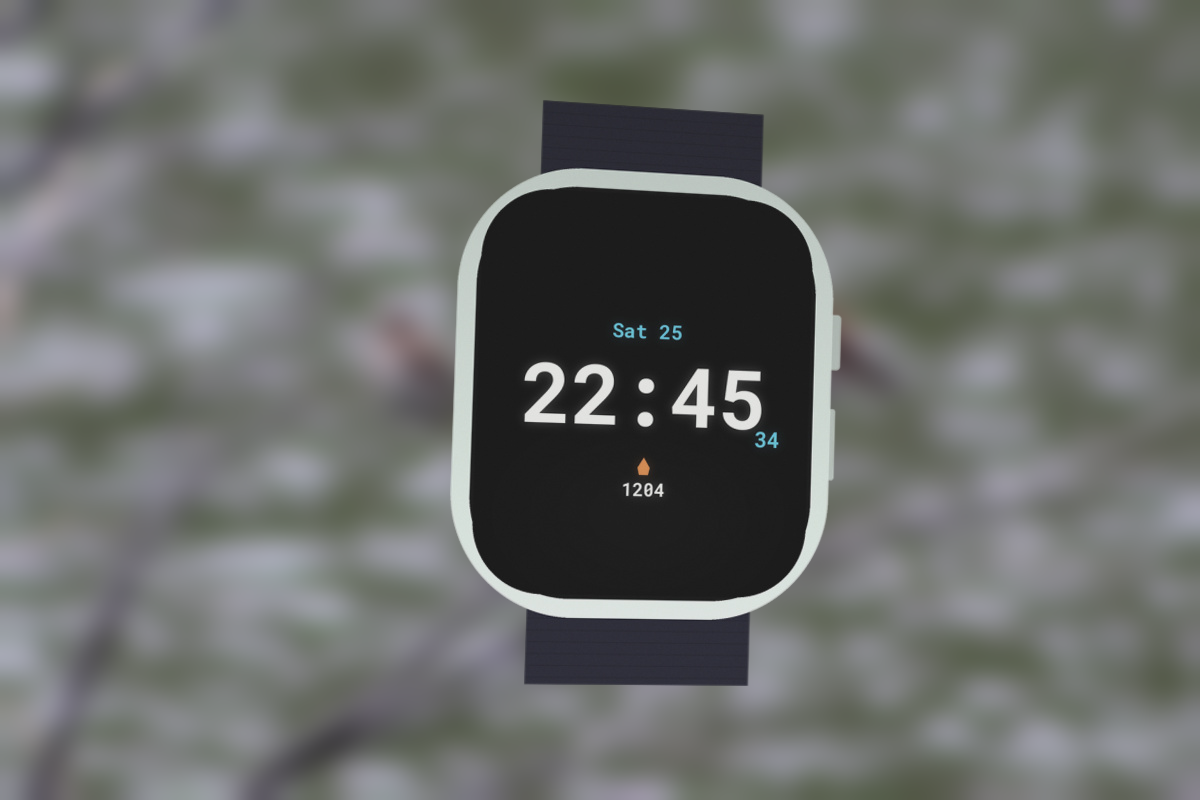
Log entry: 22:45:34
